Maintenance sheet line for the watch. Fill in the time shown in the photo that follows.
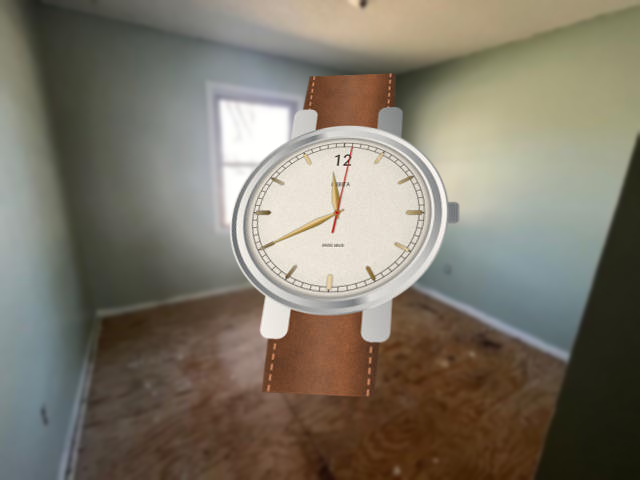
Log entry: 11:40:01
